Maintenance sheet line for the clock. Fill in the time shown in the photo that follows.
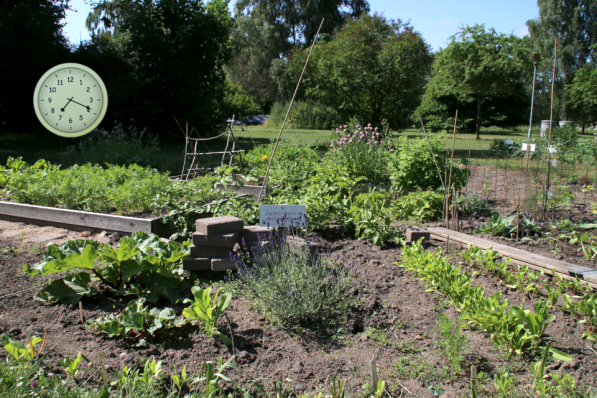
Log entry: 7:19
